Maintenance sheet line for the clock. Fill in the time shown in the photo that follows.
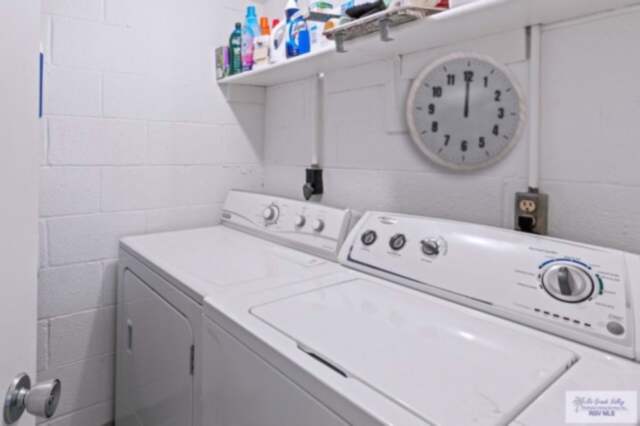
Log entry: 12:00
